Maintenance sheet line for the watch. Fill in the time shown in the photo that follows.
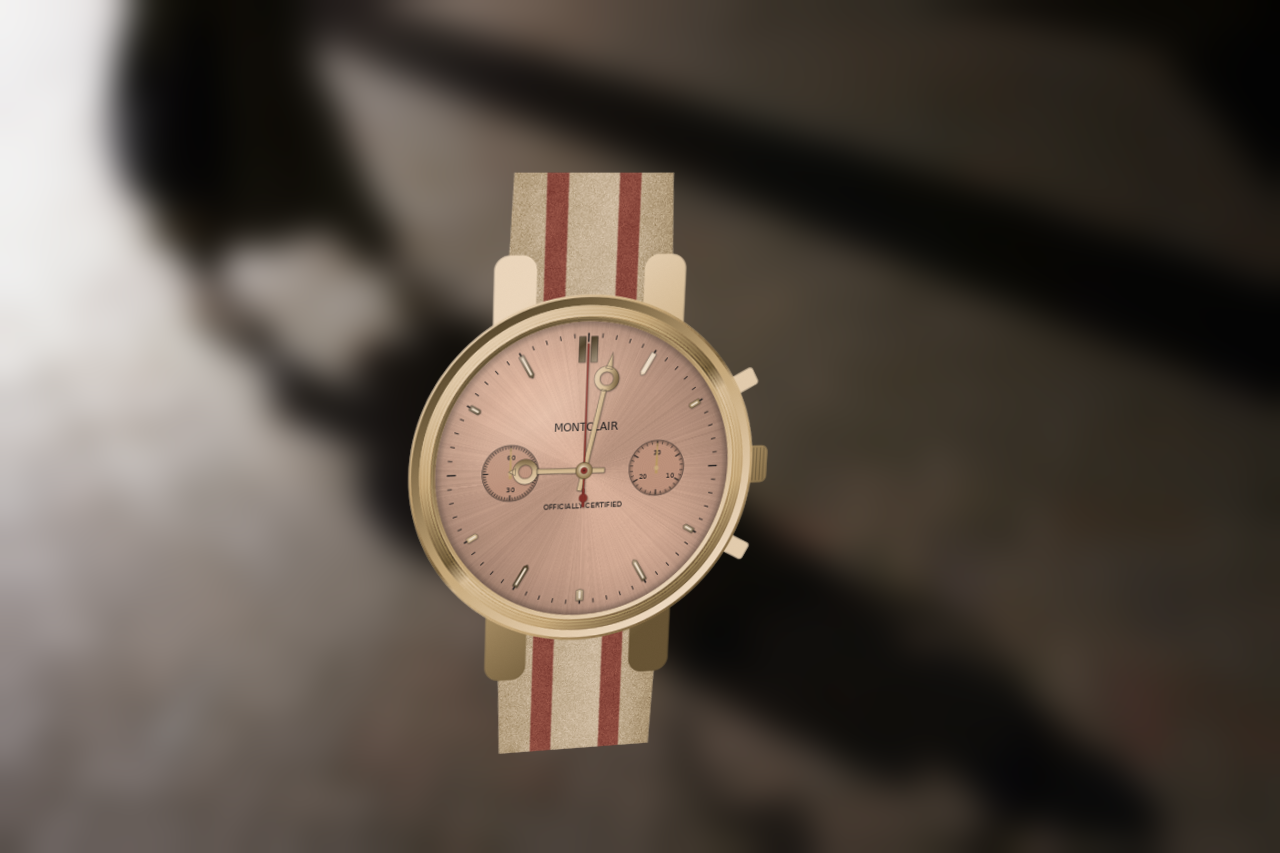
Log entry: 9:02
